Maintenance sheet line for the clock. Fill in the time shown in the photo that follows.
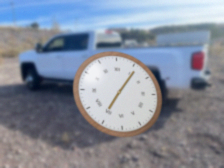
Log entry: 7:06
